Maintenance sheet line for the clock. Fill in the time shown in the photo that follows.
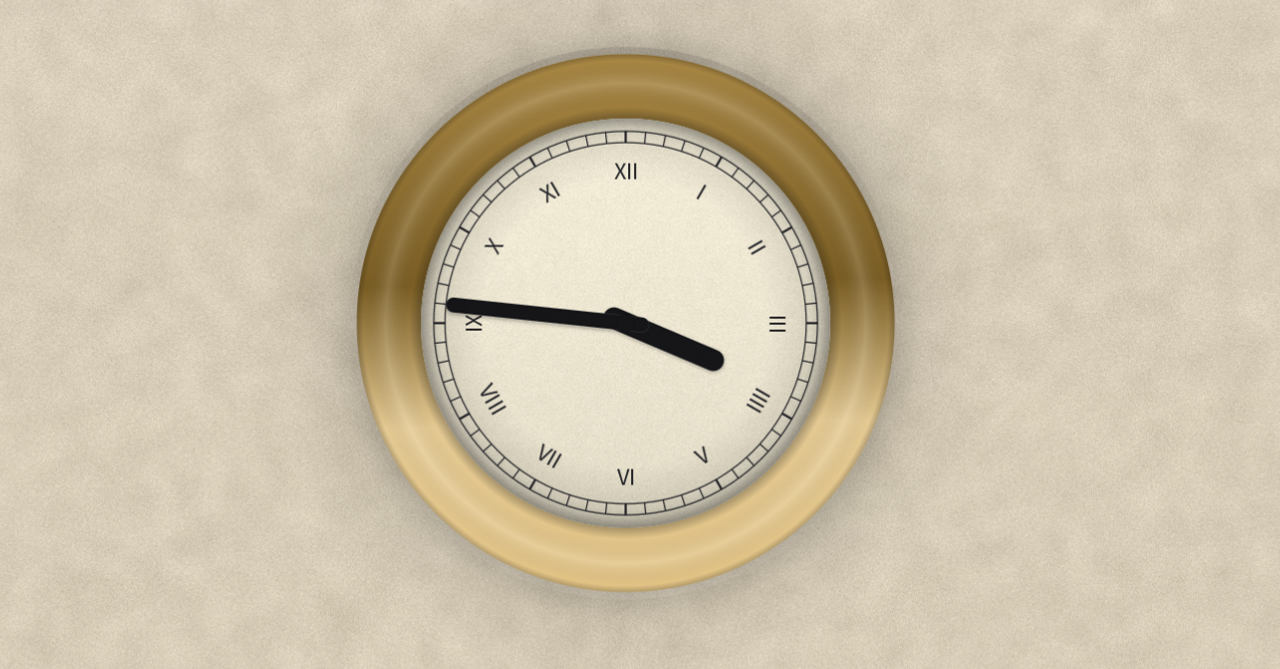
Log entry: 3:46
